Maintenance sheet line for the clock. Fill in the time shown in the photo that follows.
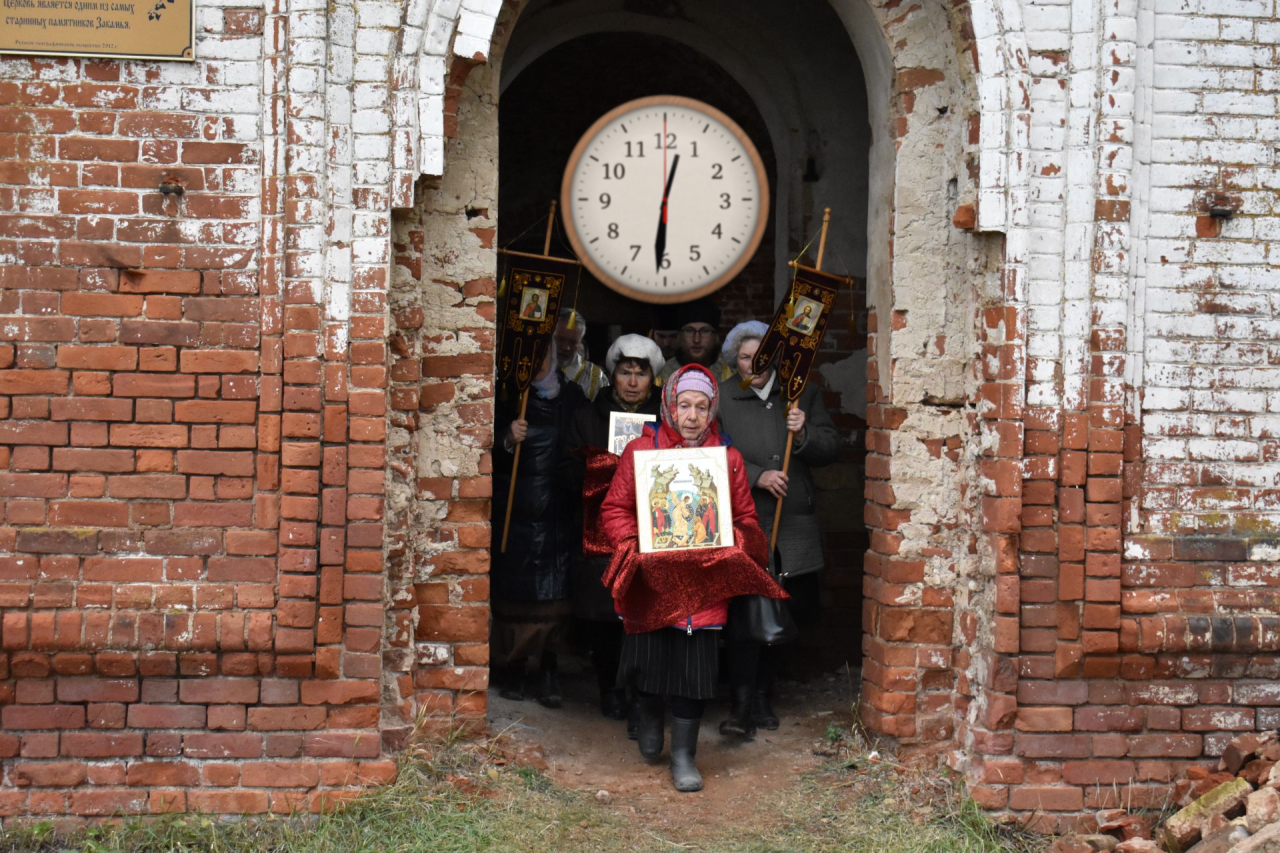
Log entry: 12:31:00
